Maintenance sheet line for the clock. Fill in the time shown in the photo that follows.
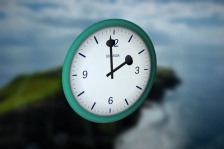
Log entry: 1:59
